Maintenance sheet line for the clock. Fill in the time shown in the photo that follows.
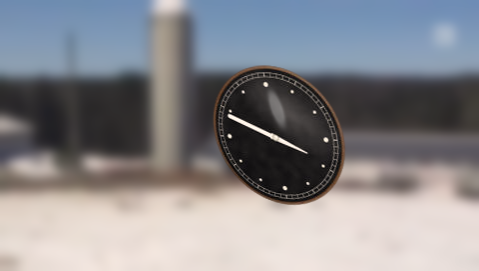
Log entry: 3:49
